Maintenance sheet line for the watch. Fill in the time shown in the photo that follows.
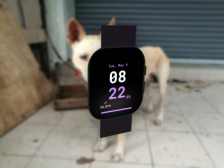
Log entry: 8:22
